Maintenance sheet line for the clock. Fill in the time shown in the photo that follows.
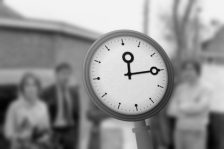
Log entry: 12:15
